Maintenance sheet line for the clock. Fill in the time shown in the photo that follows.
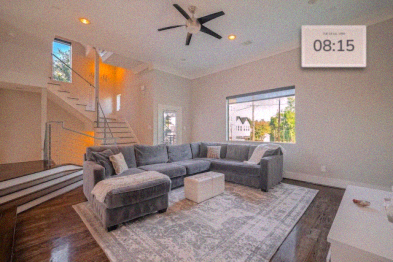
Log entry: 8:15
